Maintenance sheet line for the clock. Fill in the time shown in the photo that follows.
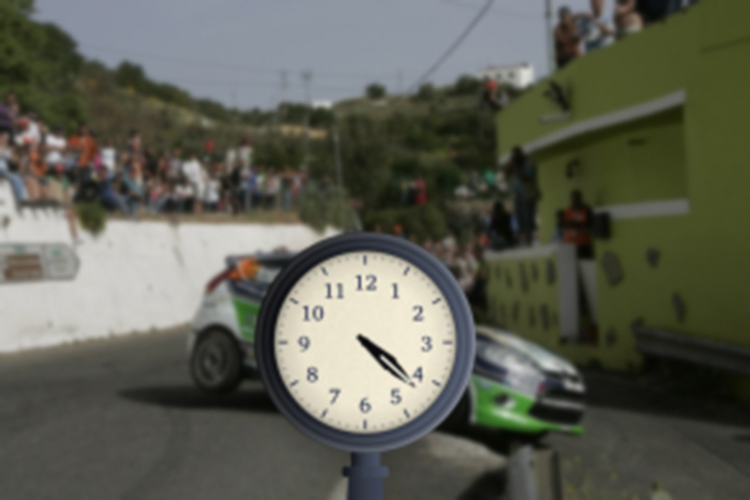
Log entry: 4:22
